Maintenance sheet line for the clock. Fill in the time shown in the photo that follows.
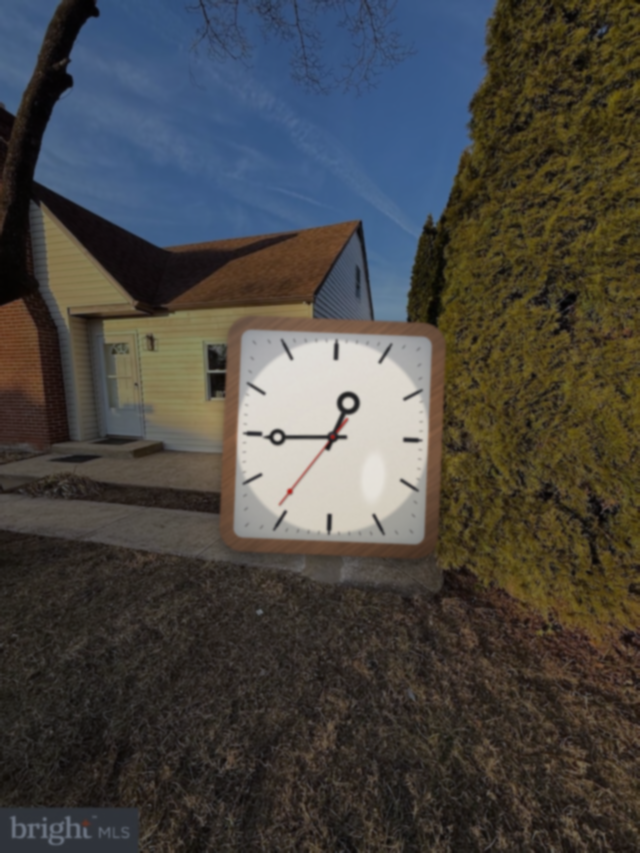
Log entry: 12:44:36
